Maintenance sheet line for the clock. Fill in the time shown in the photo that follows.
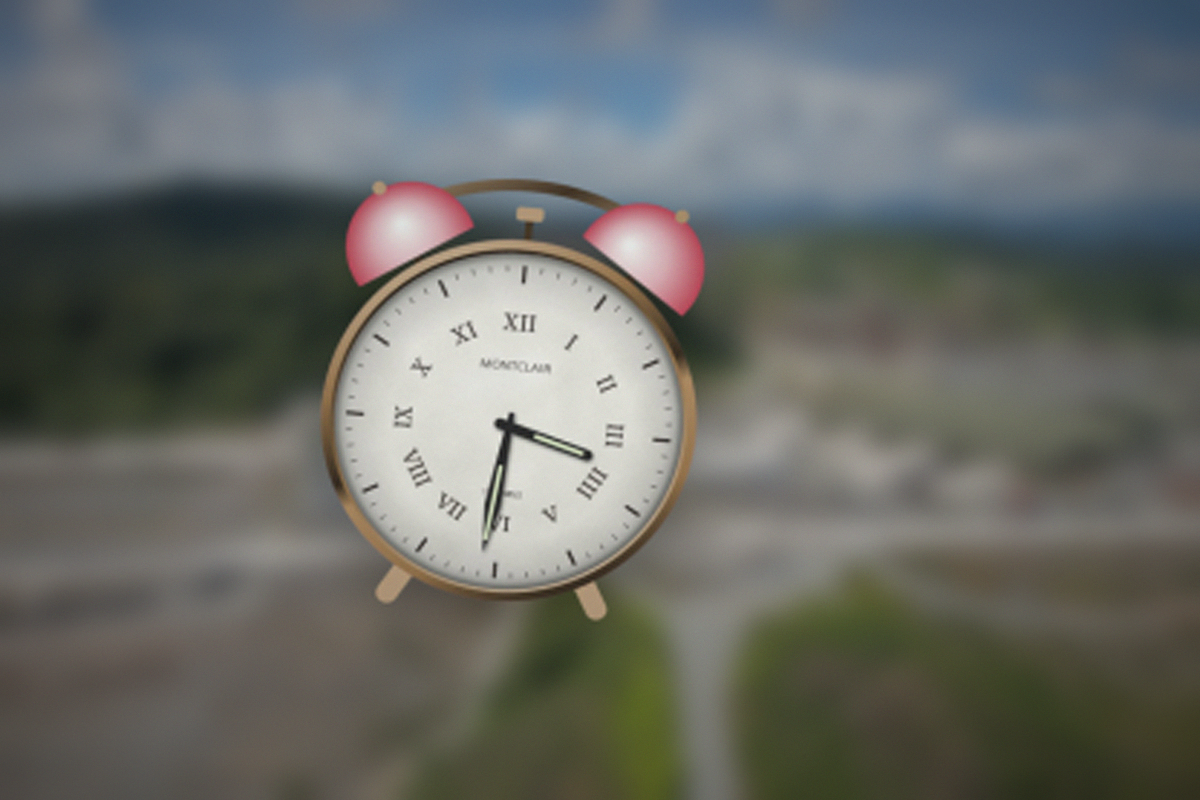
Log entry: 3:31
